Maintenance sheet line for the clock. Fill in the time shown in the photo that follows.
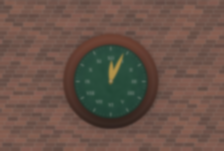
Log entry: 12:04
